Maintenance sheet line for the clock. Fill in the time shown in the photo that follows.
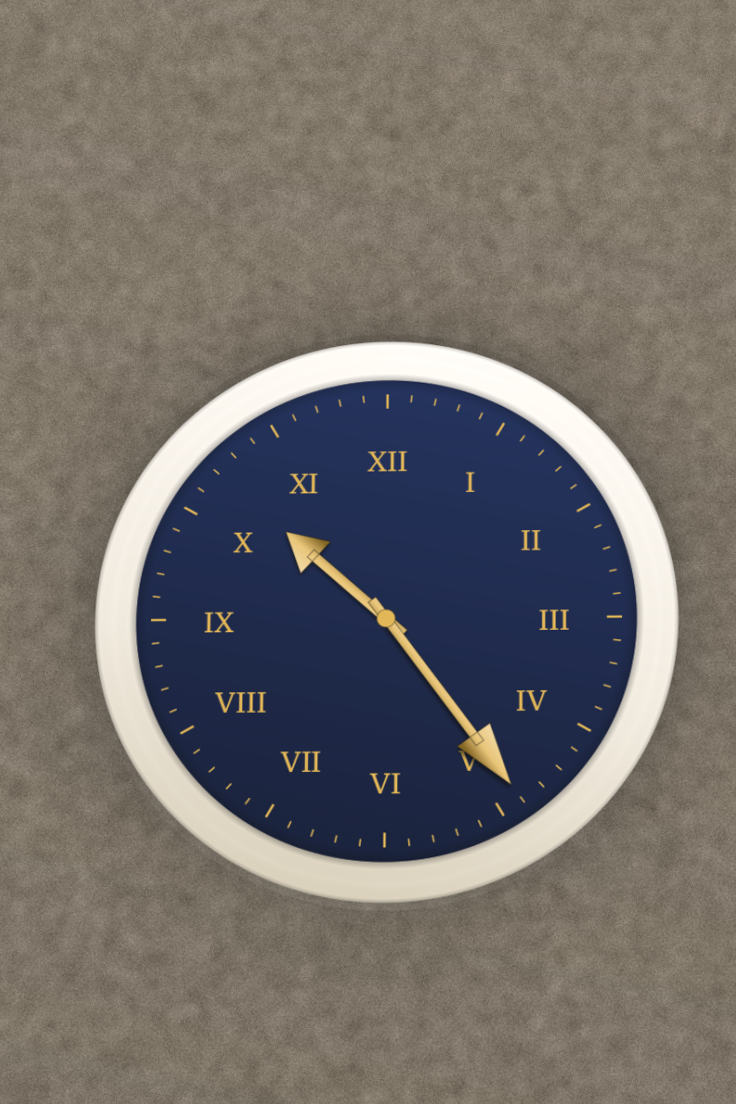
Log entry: 10:24
